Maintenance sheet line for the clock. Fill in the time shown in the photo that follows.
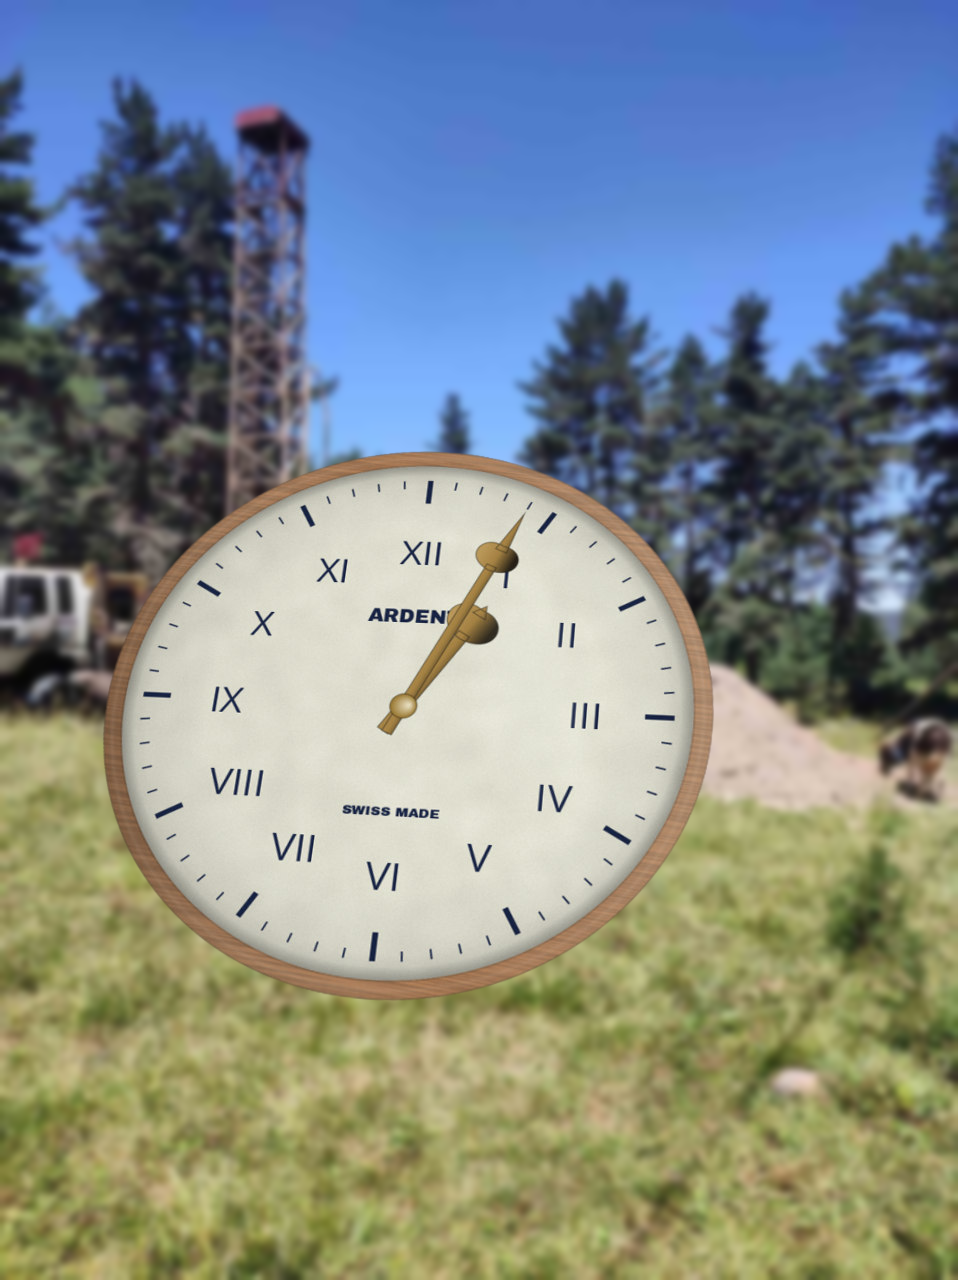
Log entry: 1:04
